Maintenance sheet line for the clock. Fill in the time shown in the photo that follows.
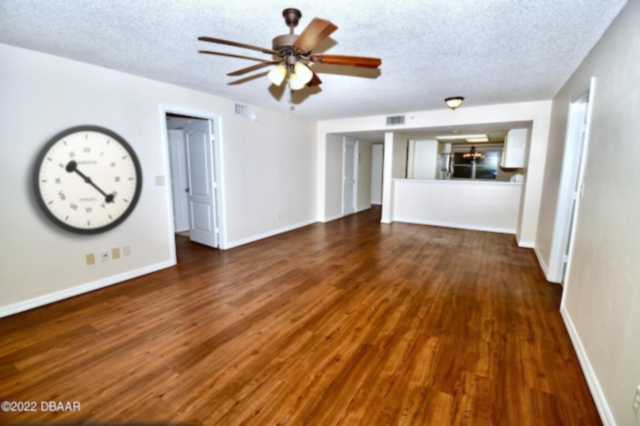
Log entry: 10:22
